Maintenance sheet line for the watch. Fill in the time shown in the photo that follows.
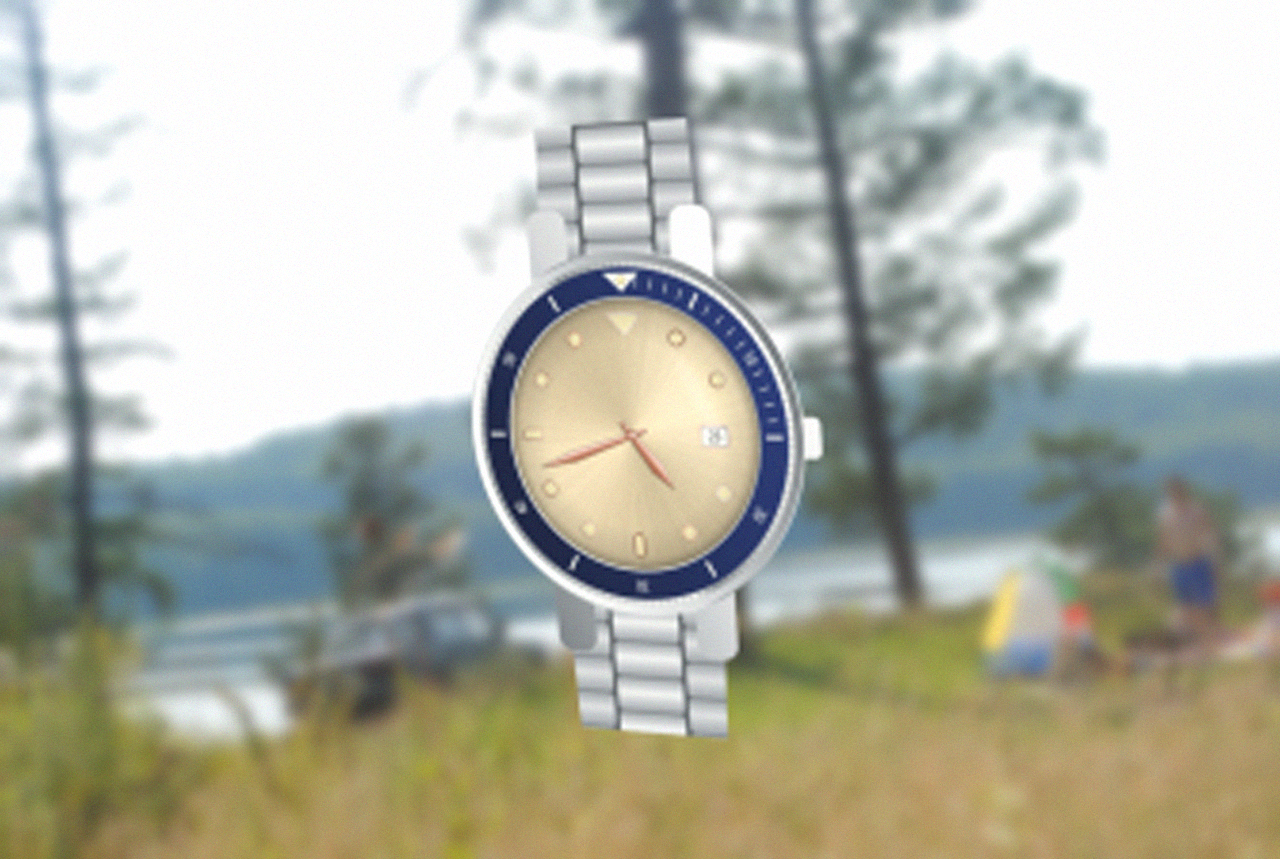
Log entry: 4:42
